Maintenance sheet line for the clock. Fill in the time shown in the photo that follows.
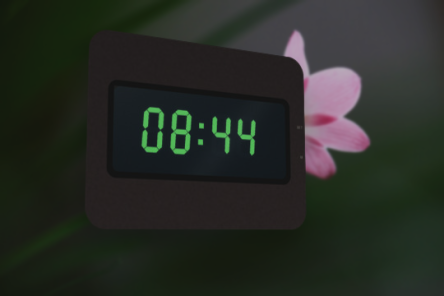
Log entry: 8:44
